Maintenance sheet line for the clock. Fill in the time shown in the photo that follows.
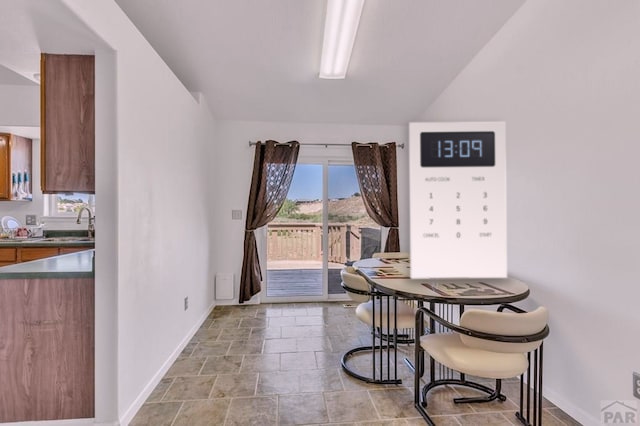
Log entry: 13:09
